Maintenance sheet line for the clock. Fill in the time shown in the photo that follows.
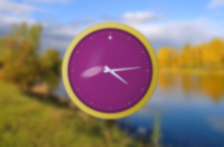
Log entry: 4:14
